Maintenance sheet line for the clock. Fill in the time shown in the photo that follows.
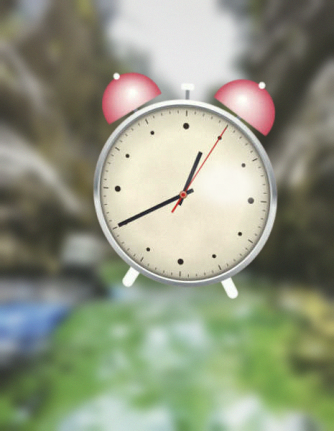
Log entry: 12:40:05
